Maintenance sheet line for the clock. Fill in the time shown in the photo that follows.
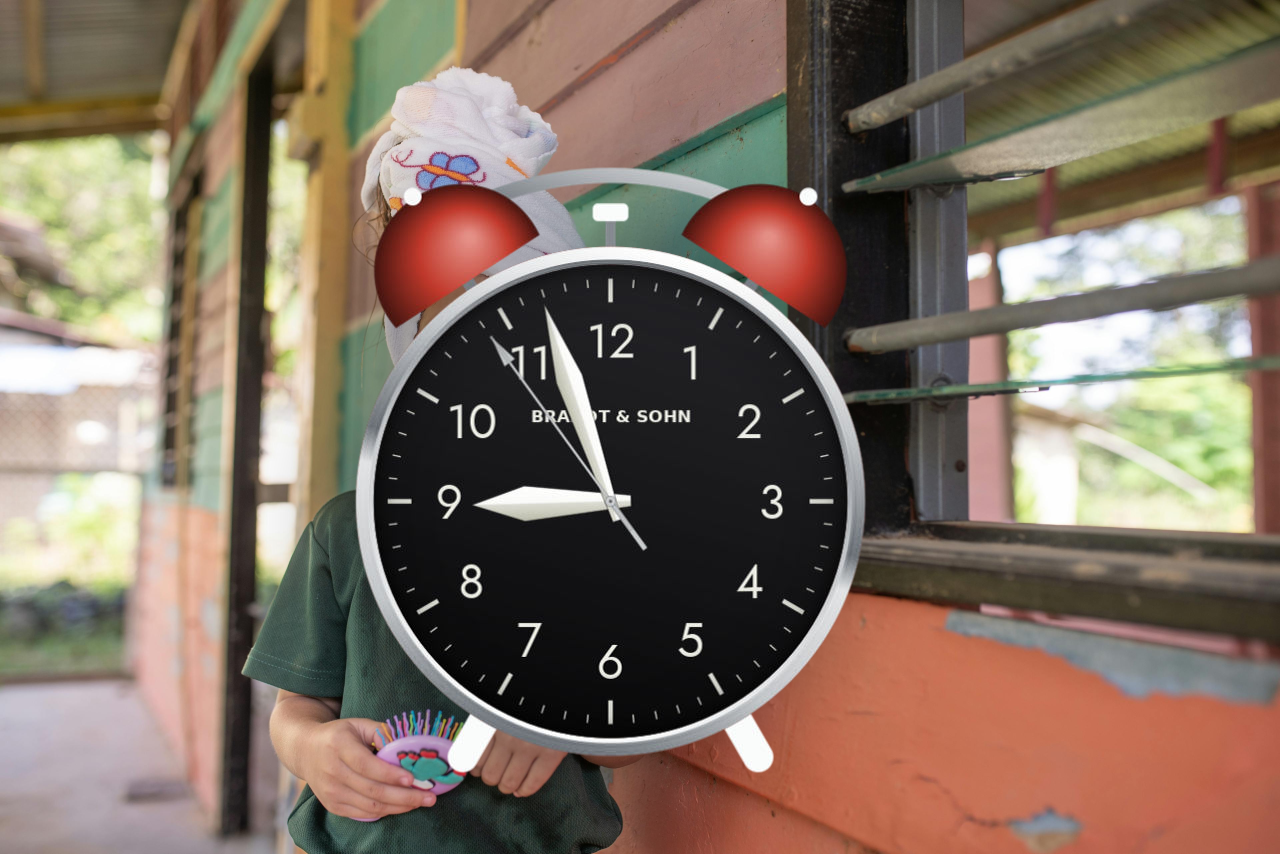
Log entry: 8:56:54
